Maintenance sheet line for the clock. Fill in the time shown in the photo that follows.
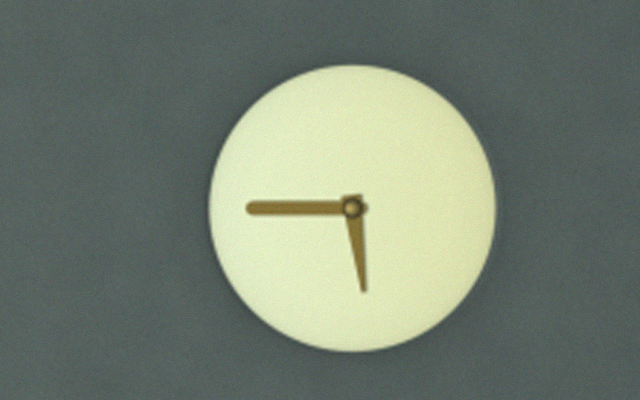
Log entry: 5:45
